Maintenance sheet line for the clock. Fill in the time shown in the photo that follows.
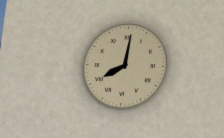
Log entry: 8:01
